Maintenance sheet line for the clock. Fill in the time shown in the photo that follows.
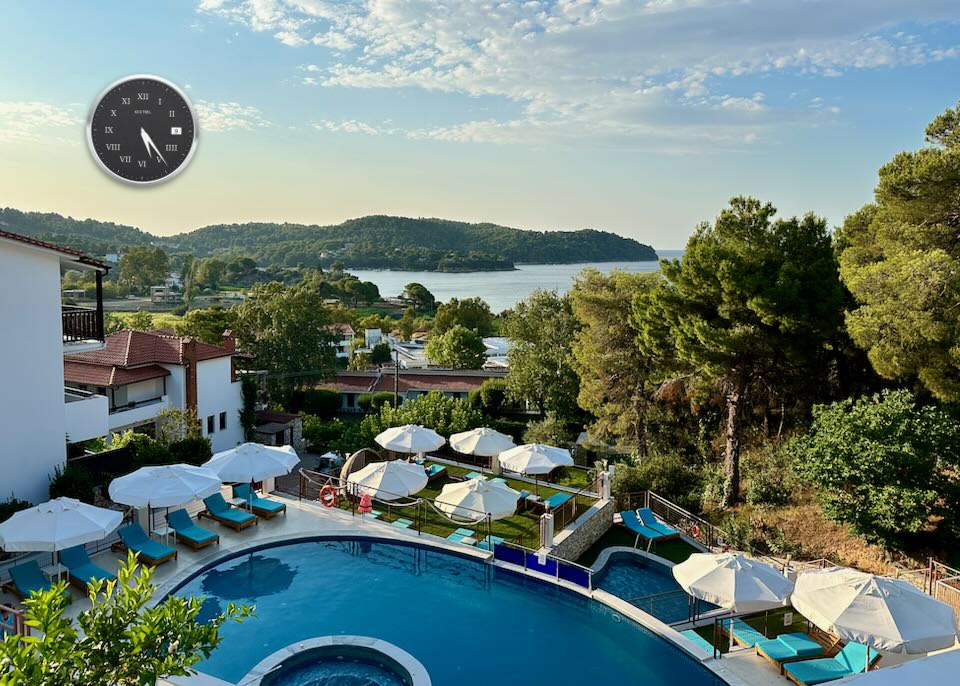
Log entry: 5:24
